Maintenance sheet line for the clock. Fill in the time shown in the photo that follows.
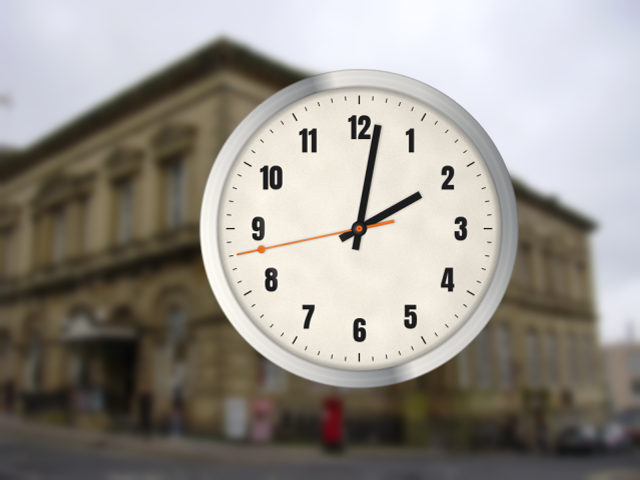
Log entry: 2:01:43
